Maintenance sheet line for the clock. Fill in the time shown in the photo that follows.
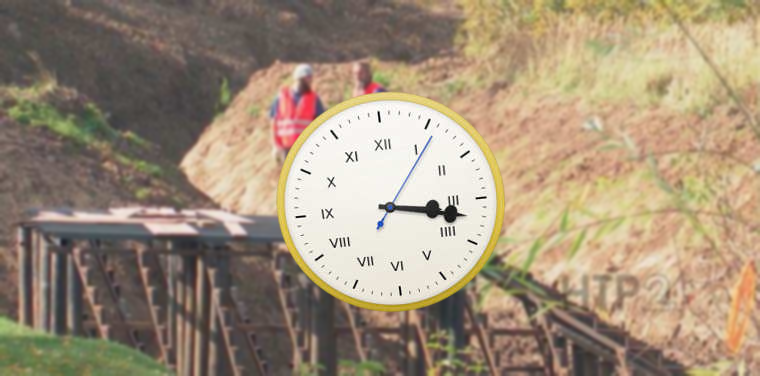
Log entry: 3:17:06
